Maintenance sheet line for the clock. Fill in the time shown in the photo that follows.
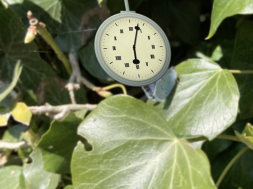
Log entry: 6:03
